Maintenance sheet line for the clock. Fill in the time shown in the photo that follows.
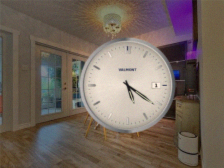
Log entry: 5:21
